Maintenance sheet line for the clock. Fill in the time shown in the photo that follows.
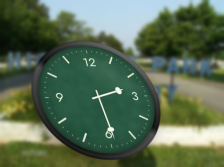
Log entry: 2:29
